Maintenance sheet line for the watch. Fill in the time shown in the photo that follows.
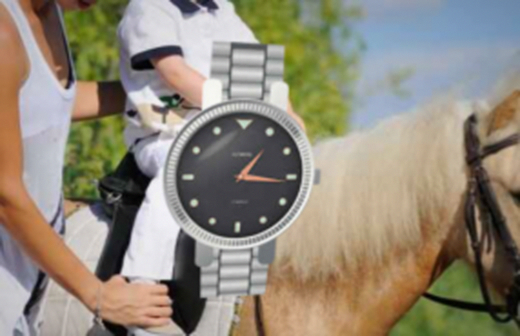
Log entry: 1:16
